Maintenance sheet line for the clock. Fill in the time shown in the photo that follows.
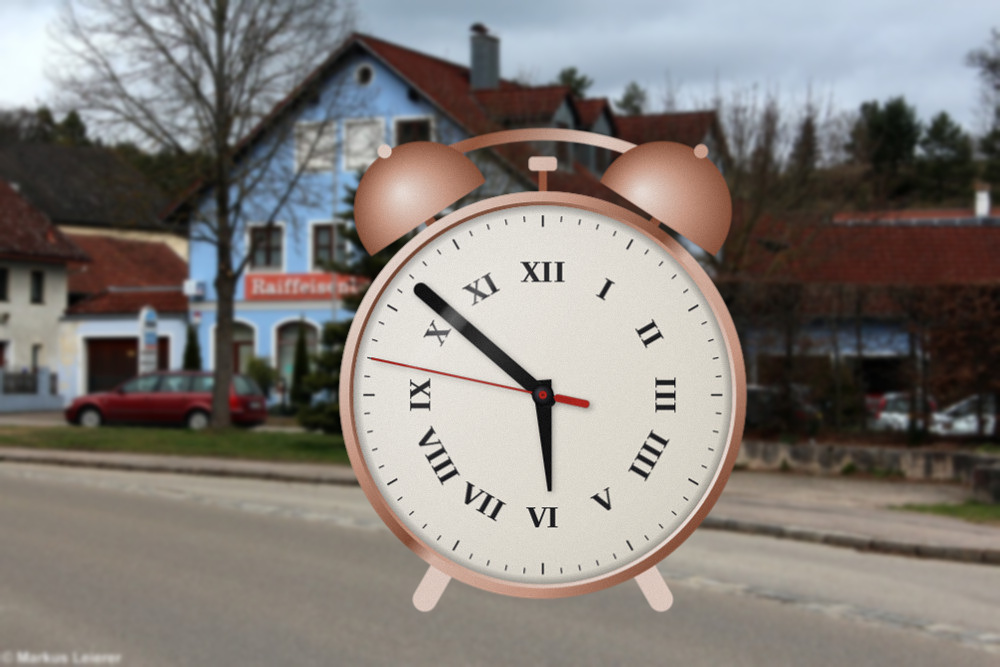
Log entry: 5:51:47
